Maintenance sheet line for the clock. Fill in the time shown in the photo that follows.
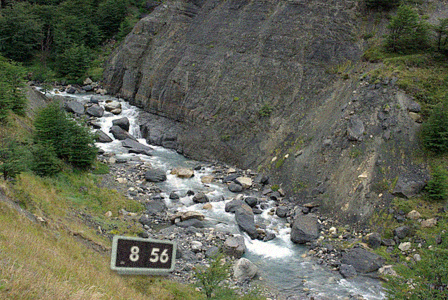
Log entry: 8:56
